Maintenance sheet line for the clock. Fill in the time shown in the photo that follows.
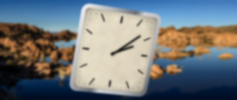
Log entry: 2:08
